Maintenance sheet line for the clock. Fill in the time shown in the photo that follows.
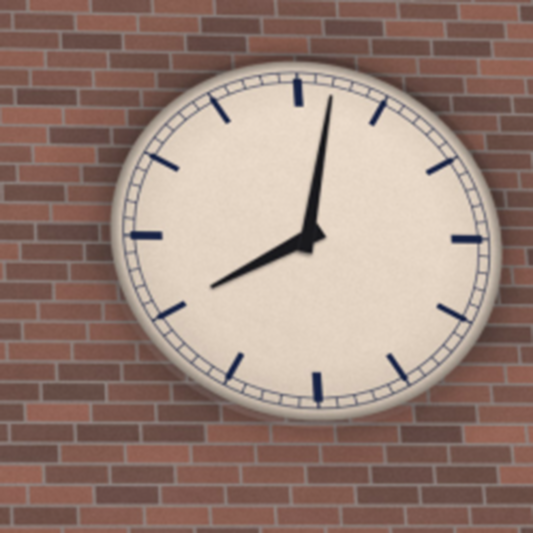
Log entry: 8:02
